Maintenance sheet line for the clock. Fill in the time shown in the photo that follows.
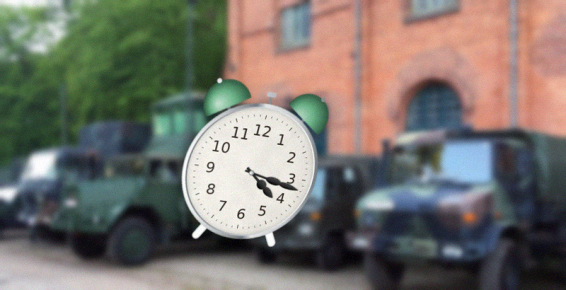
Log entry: 4:17
